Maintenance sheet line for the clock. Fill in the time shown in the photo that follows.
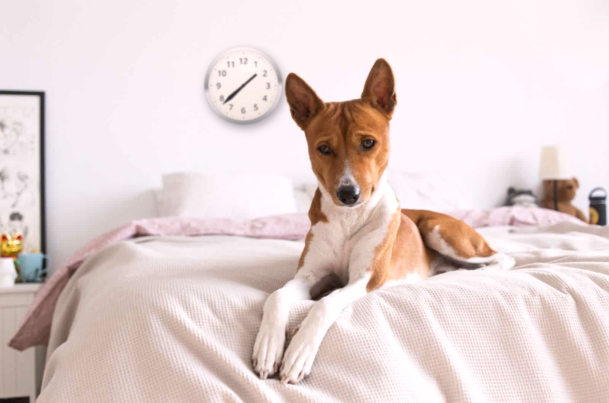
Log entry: 1:38
